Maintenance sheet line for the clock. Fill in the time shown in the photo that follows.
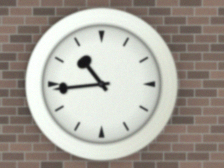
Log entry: 10:44
